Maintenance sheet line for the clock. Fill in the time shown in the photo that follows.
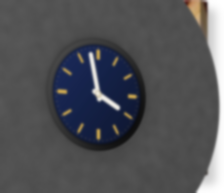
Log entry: 3:58
